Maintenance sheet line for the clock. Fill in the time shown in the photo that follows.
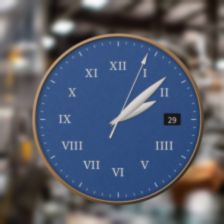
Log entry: 2:08:04
